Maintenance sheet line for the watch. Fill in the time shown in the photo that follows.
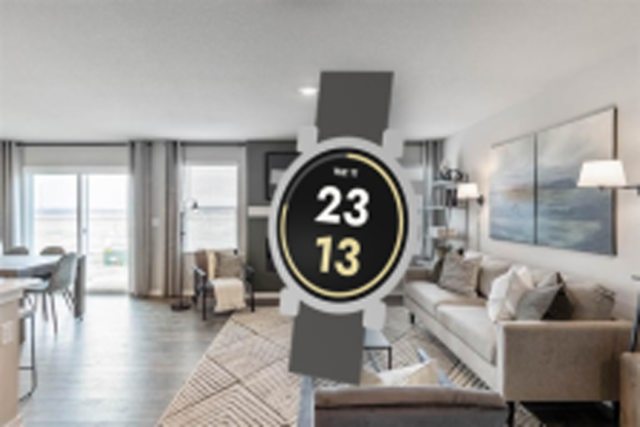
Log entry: 23:13
